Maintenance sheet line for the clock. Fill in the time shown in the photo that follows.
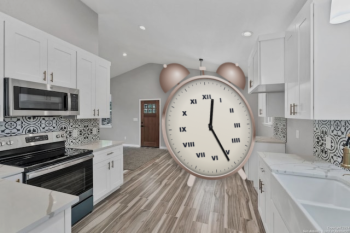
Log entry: 12:26
